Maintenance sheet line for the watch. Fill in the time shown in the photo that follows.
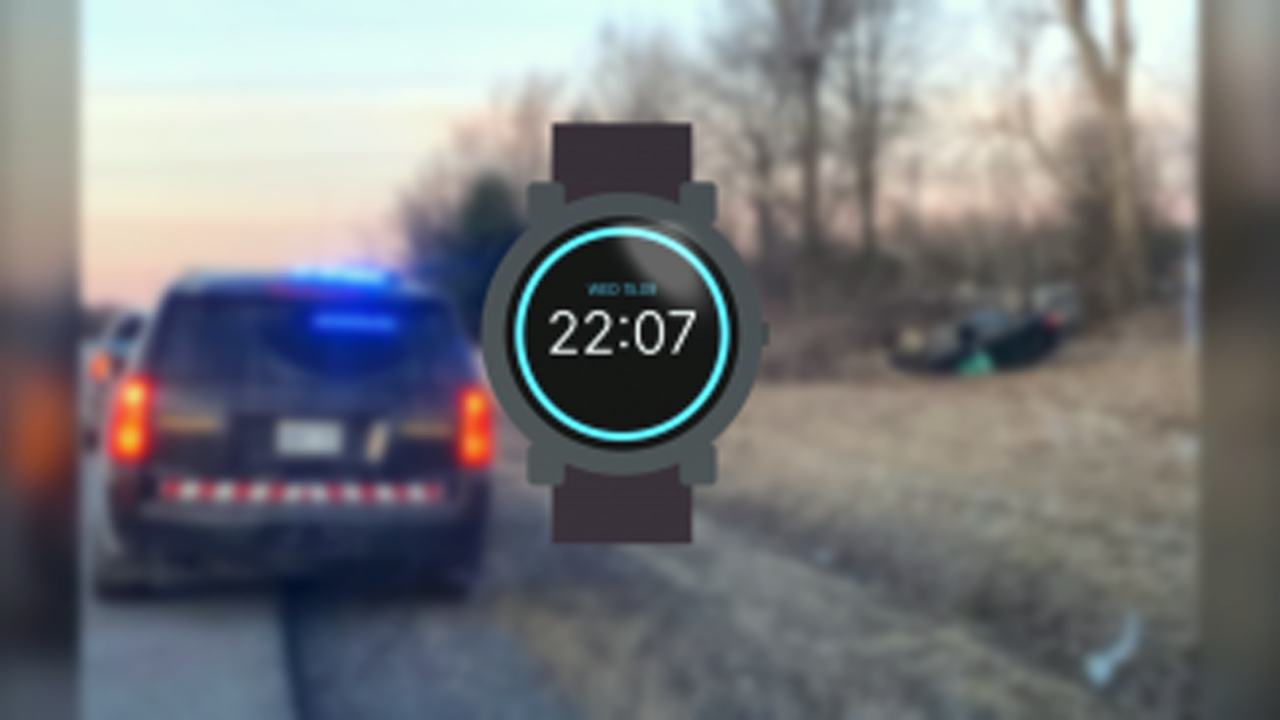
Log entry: 22:07
